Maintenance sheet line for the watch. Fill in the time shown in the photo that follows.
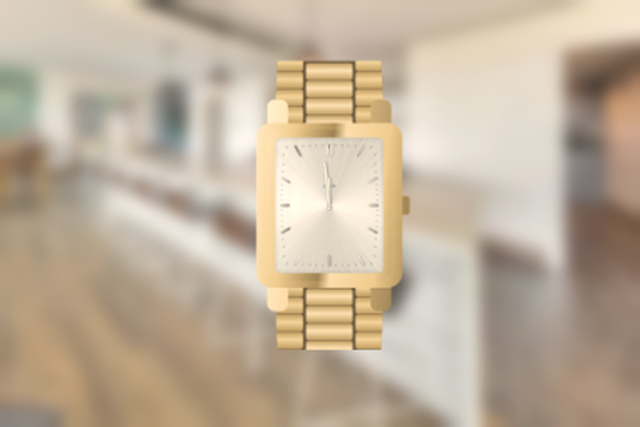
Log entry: 11:59
